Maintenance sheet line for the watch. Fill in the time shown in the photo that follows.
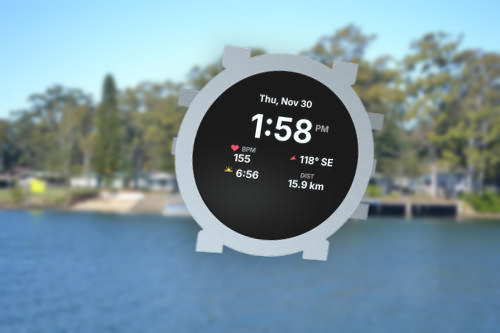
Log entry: 1:58
